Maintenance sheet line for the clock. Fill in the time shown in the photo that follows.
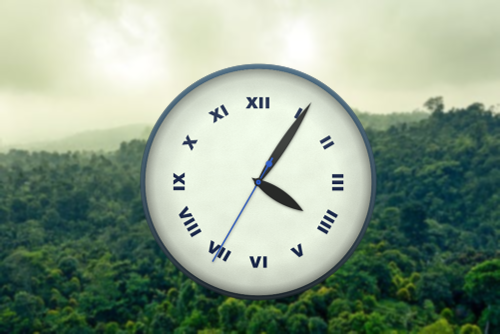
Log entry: 4:05:35
